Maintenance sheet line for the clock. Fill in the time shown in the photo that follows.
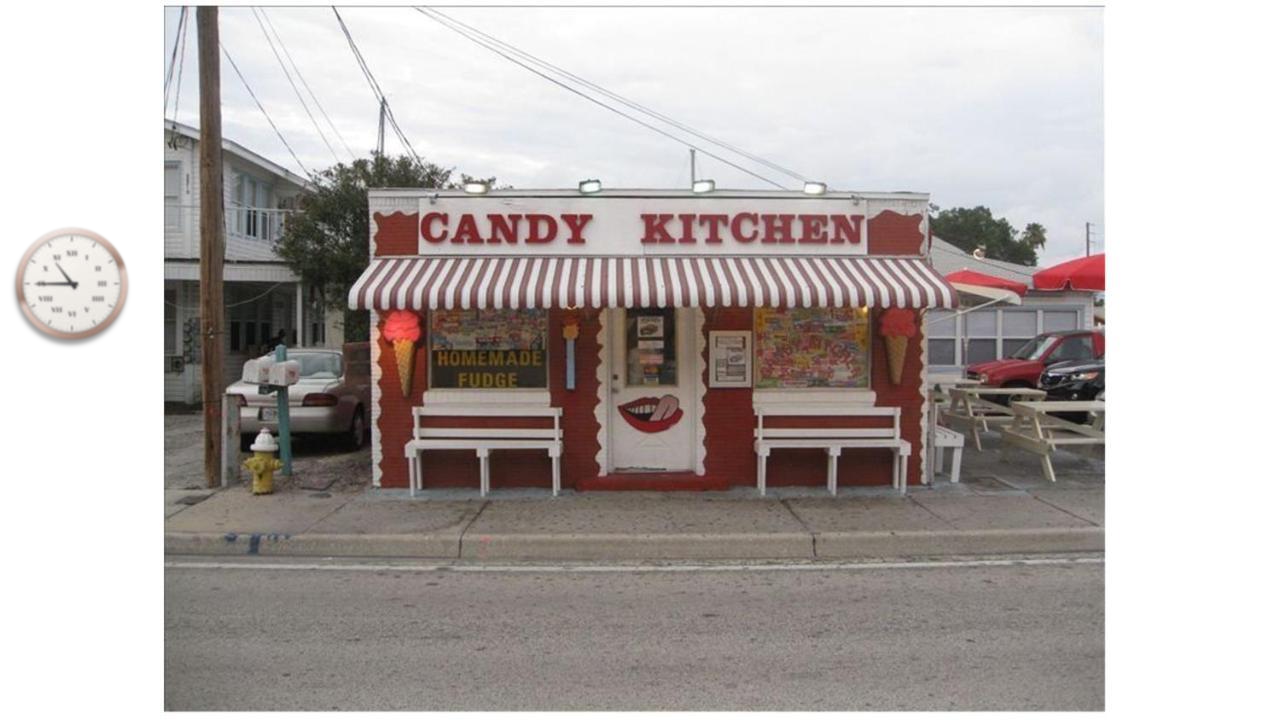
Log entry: 10:45
